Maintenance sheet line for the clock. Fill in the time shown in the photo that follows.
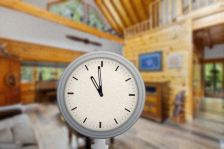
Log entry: 10:59
